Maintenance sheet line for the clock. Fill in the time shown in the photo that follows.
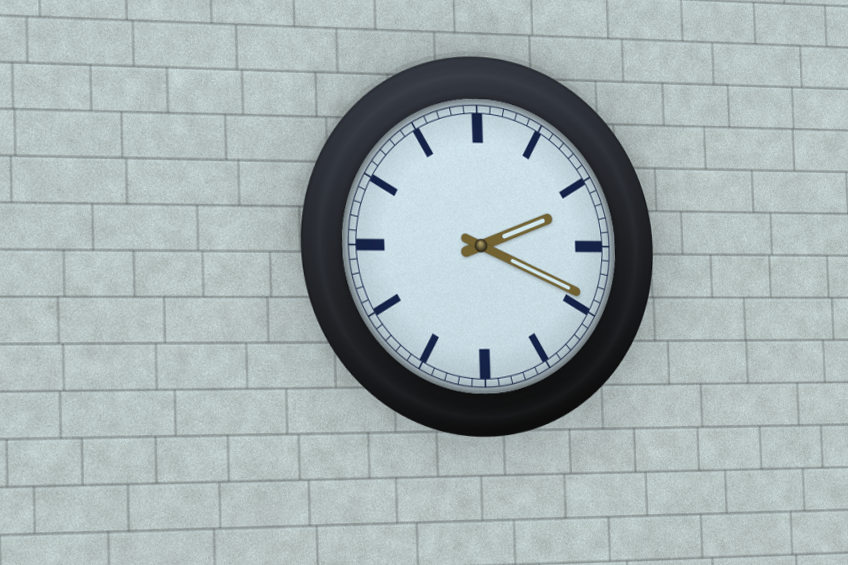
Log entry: 2:19
